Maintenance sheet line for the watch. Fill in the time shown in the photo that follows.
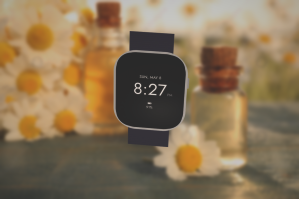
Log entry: 8:27
